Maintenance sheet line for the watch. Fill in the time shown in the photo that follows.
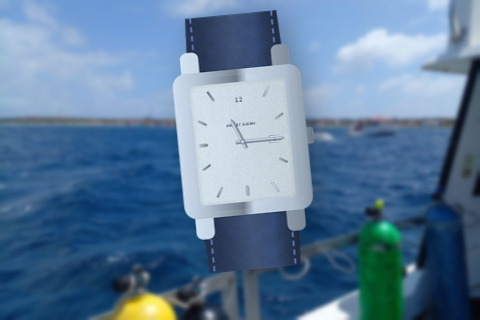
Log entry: 11:15
